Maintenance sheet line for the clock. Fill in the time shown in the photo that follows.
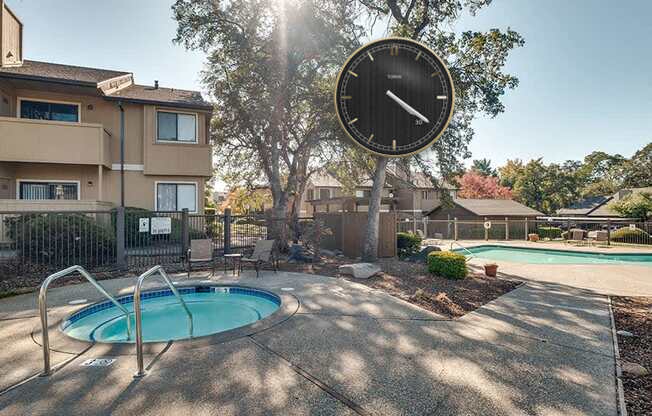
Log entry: 4:21
